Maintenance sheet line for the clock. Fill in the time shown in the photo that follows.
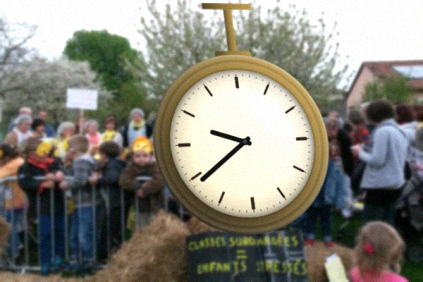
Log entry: 9:39
